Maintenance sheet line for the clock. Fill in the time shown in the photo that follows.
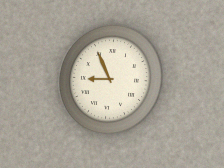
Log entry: 8:55
